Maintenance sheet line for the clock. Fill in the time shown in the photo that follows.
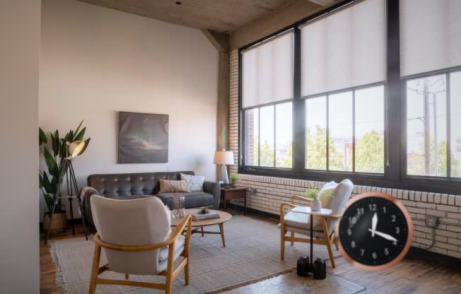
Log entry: 12:19
